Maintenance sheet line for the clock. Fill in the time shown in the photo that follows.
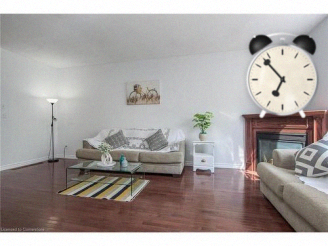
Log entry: 6:53
